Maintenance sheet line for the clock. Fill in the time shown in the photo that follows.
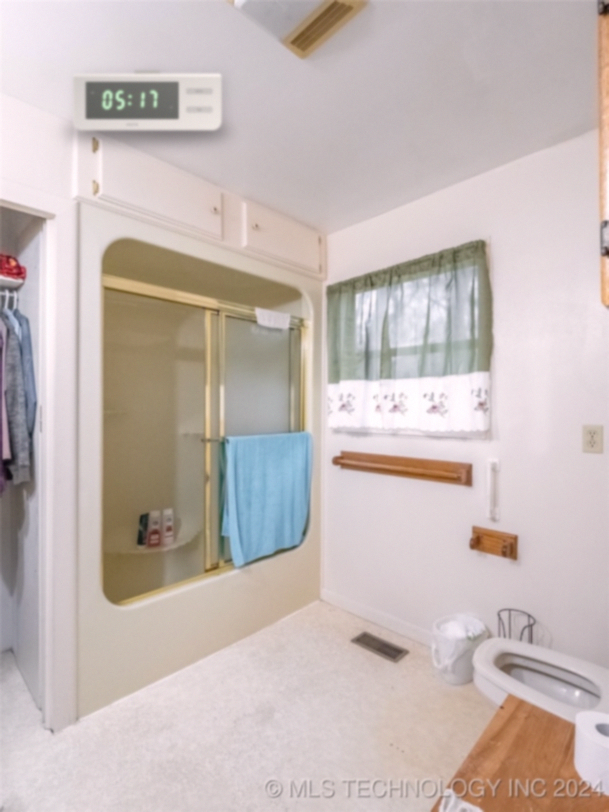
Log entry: 5:17
